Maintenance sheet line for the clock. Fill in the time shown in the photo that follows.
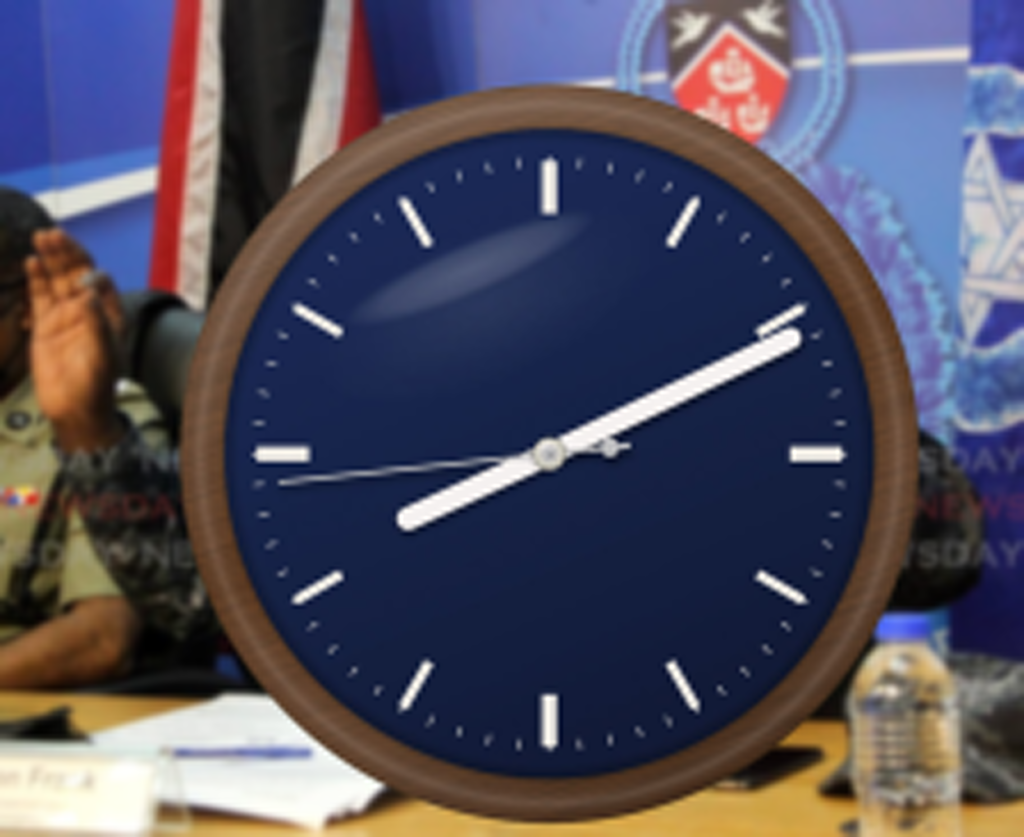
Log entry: 8:10:44
